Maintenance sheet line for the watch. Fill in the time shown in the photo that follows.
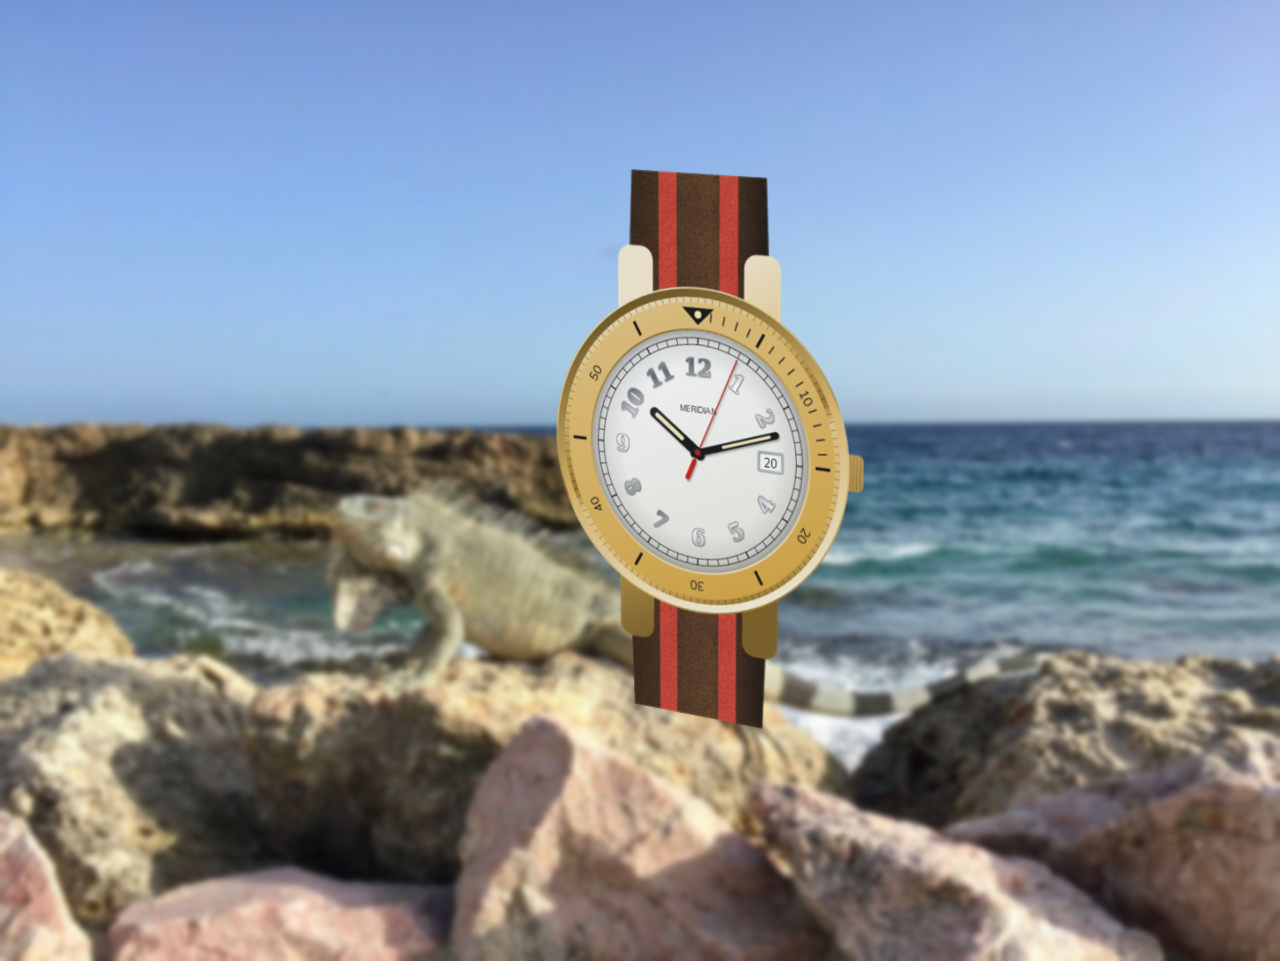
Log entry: 10:12:04
